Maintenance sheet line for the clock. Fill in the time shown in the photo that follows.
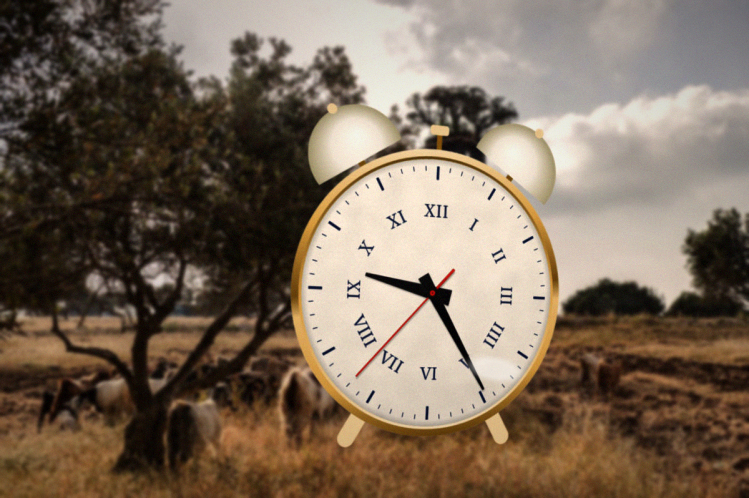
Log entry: 9:24:37
